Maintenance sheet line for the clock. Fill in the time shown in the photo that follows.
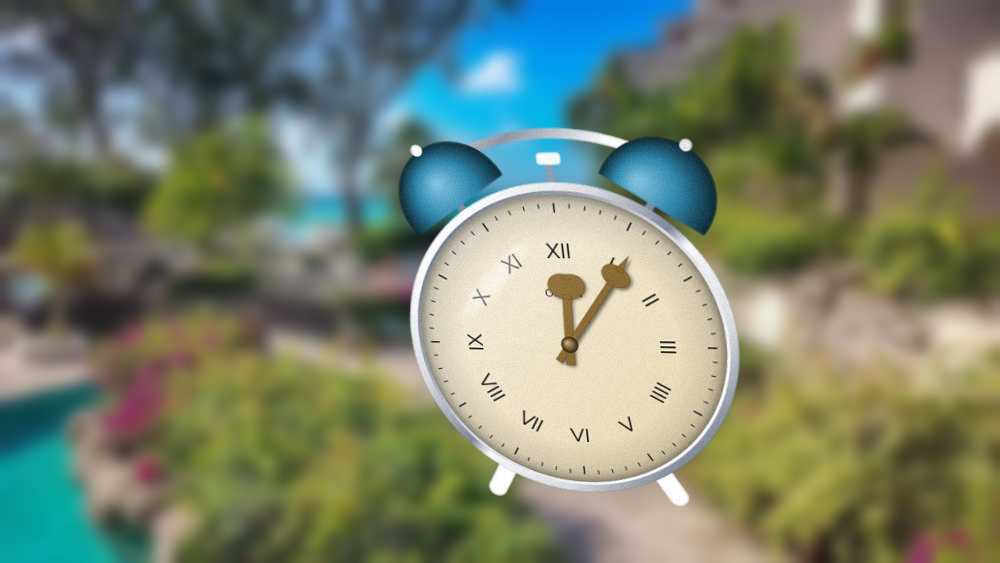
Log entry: 12:06
